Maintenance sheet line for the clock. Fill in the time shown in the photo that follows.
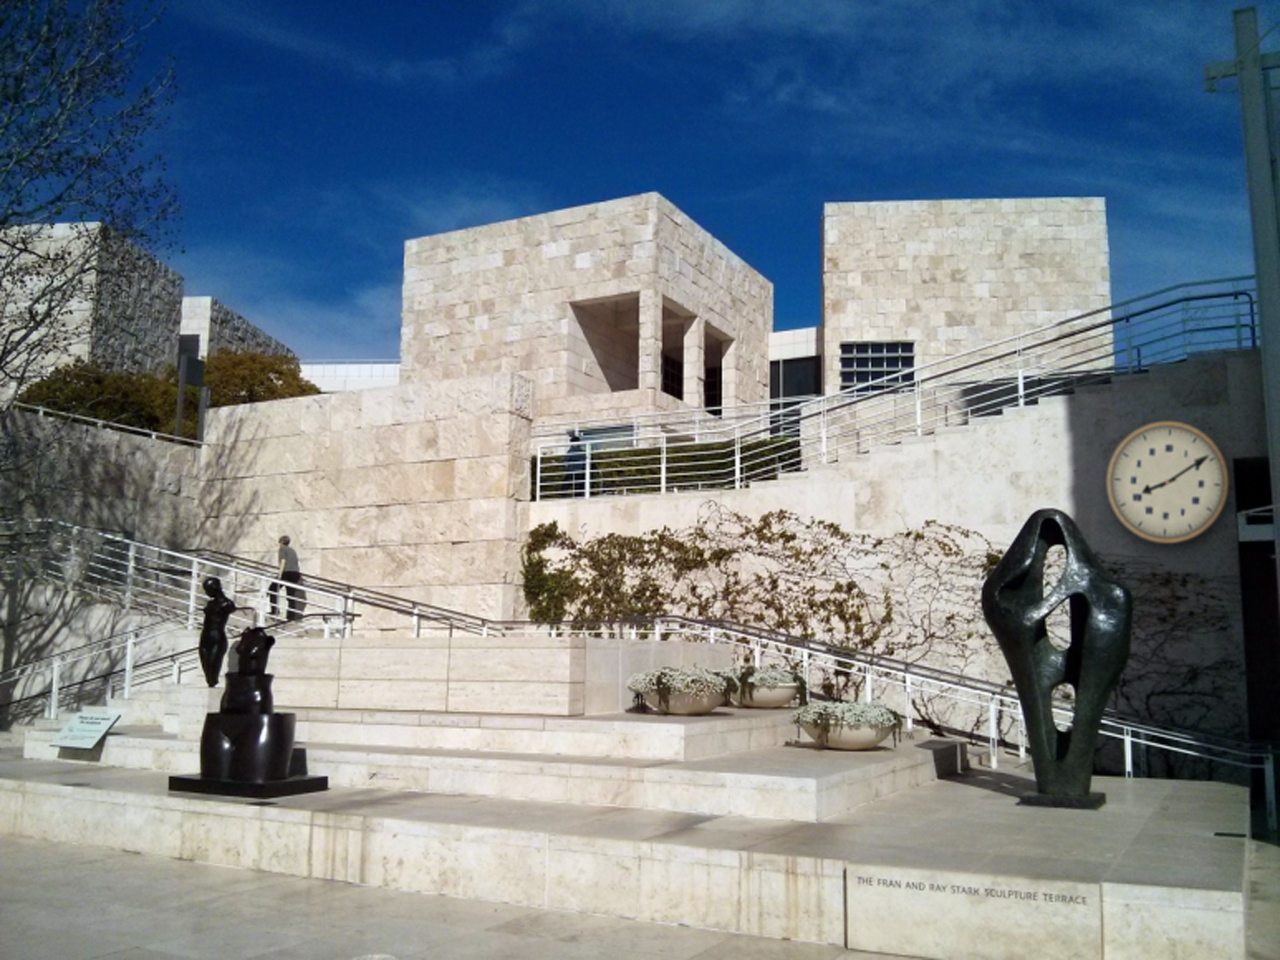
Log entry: 8:09
